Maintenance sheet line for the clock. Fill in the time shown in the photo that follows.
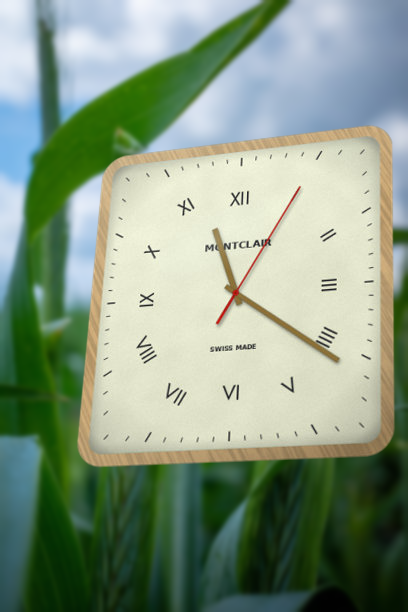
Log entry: 11:21:05
